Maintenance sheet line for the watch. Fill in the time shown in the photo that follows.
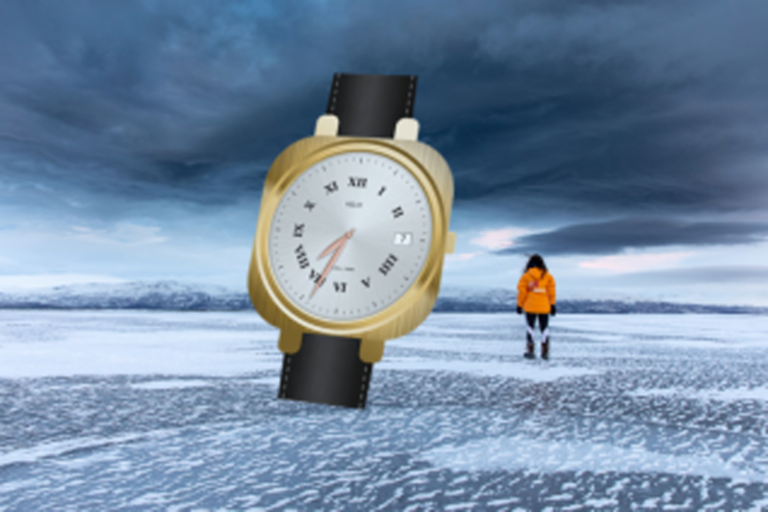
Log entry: 7:34
